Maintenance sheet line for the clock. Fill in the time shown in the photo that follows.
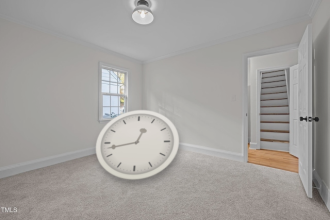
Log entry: 12:43
